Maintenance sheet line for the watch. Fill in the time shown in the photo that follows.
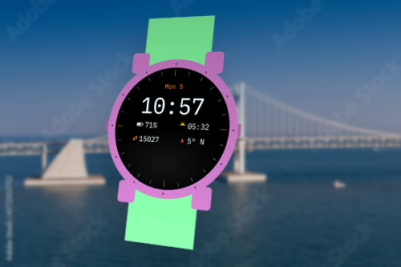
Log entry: 10:57
